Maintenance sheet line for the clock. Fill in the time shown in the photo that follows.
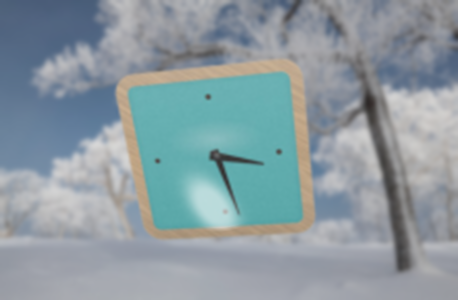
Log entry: 3:28
